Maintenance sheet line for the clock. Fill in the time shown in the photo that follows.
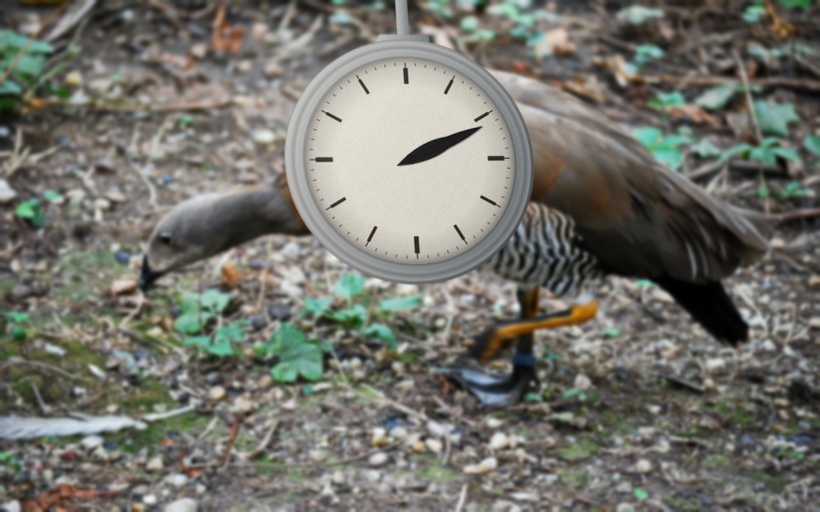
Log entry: 2:11
